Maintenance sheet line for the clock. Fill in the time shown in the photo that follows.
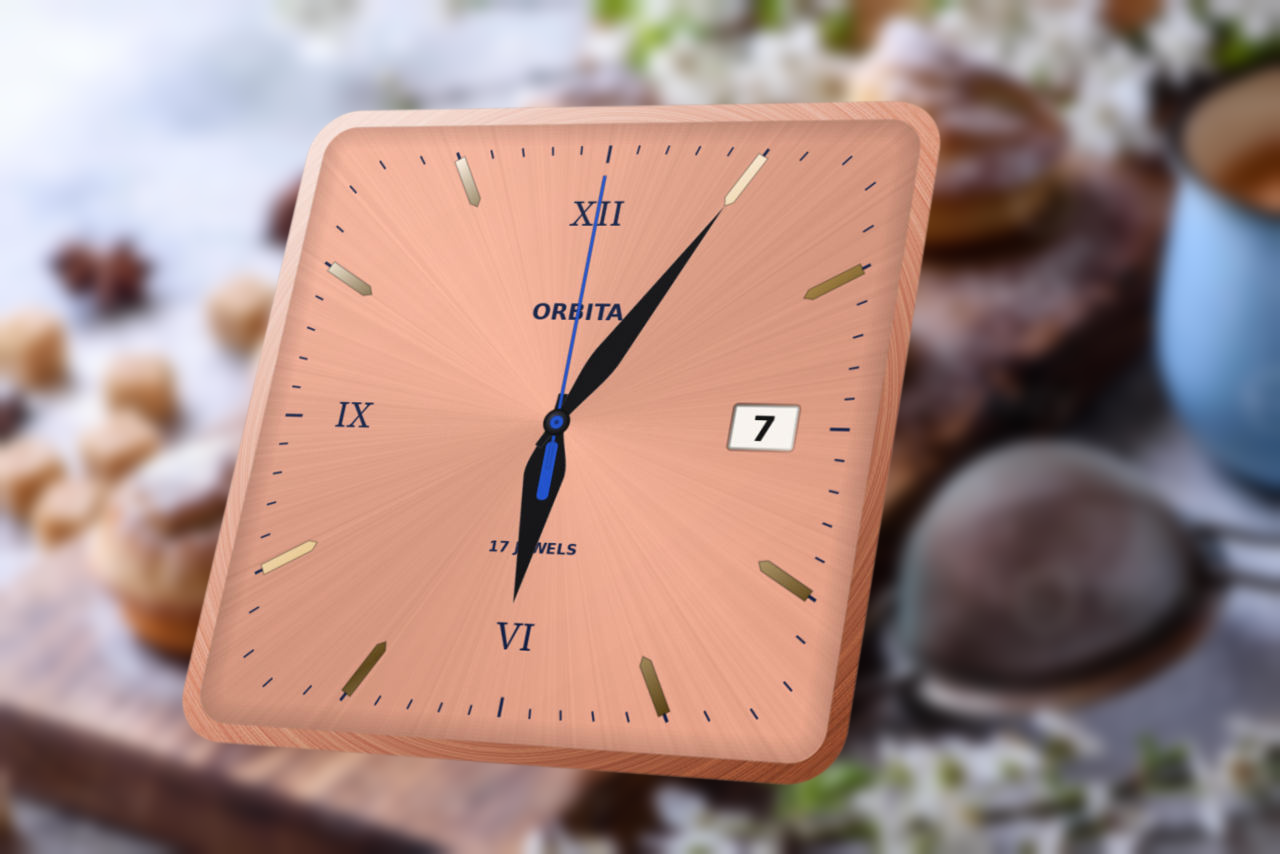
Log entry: 6:05:00
